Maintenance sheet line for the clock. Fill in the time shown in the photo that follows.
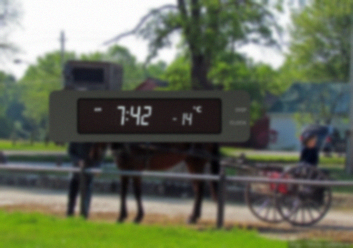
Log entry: 7:42
